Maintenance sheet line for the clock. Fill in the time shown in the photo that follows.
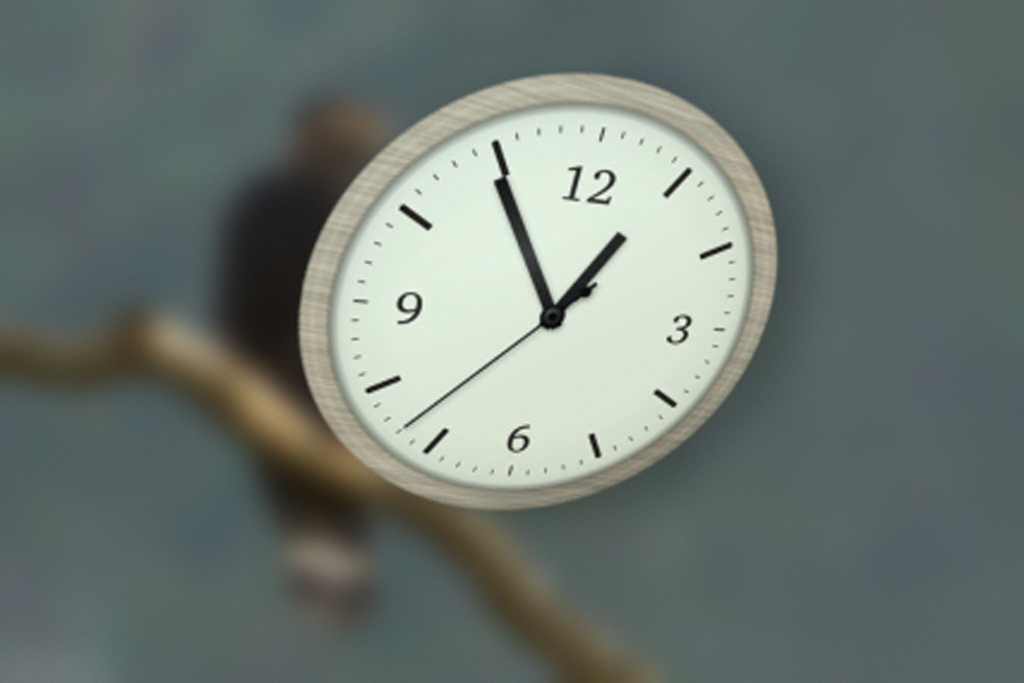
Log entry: 12:54:37
